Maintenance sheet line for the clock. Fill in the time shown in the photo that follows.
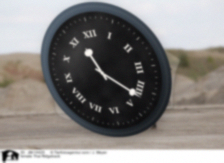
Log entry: 11:22
